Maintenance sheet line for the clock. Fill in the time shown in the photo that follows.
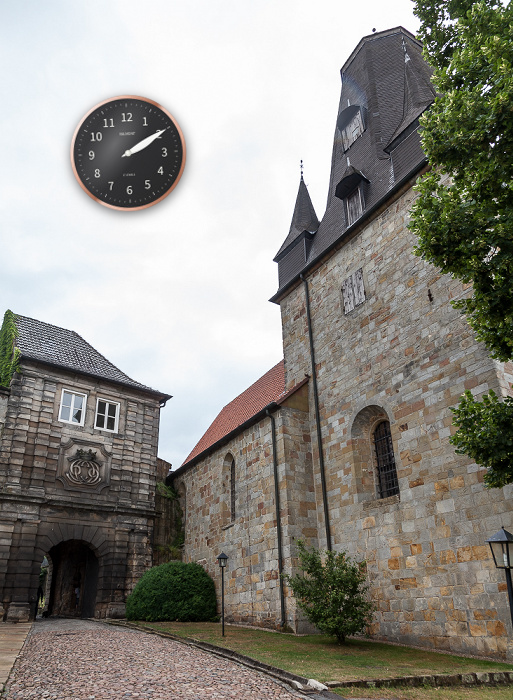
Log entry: 2:10
